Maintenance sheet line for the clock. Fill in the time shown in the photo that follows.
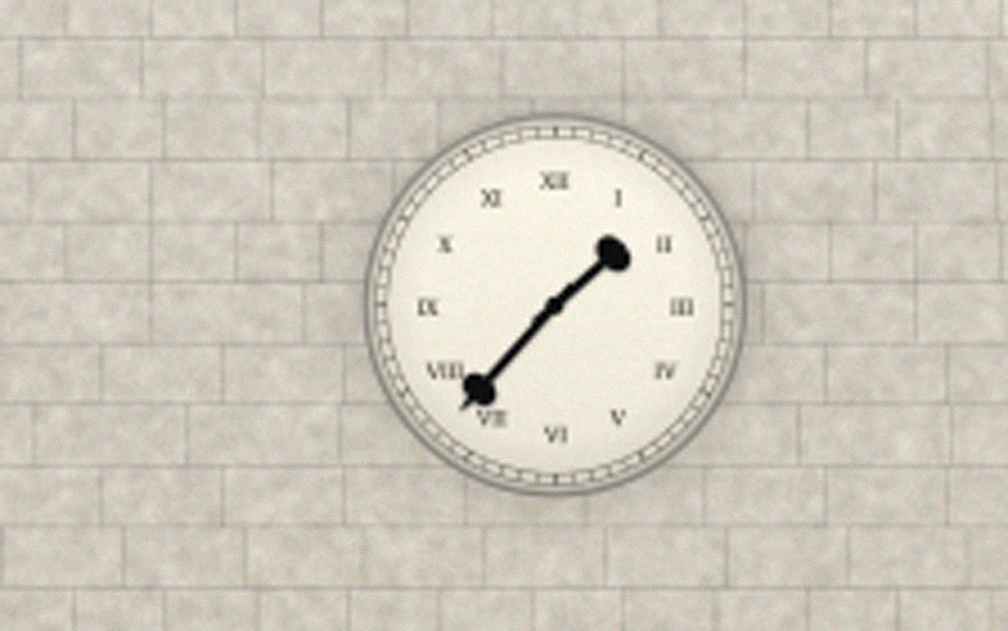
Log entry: 1:37
